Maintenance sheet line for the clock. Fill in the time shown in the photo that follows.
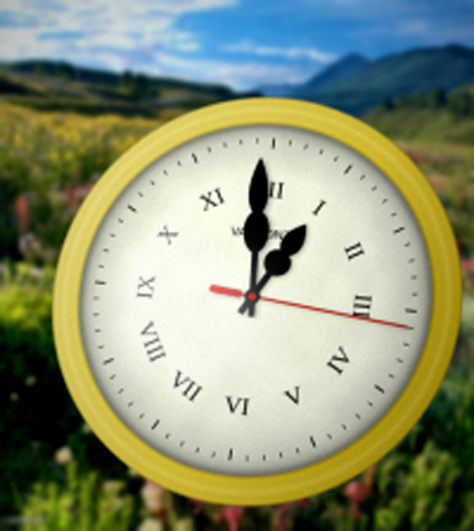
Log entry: 12:59:16
